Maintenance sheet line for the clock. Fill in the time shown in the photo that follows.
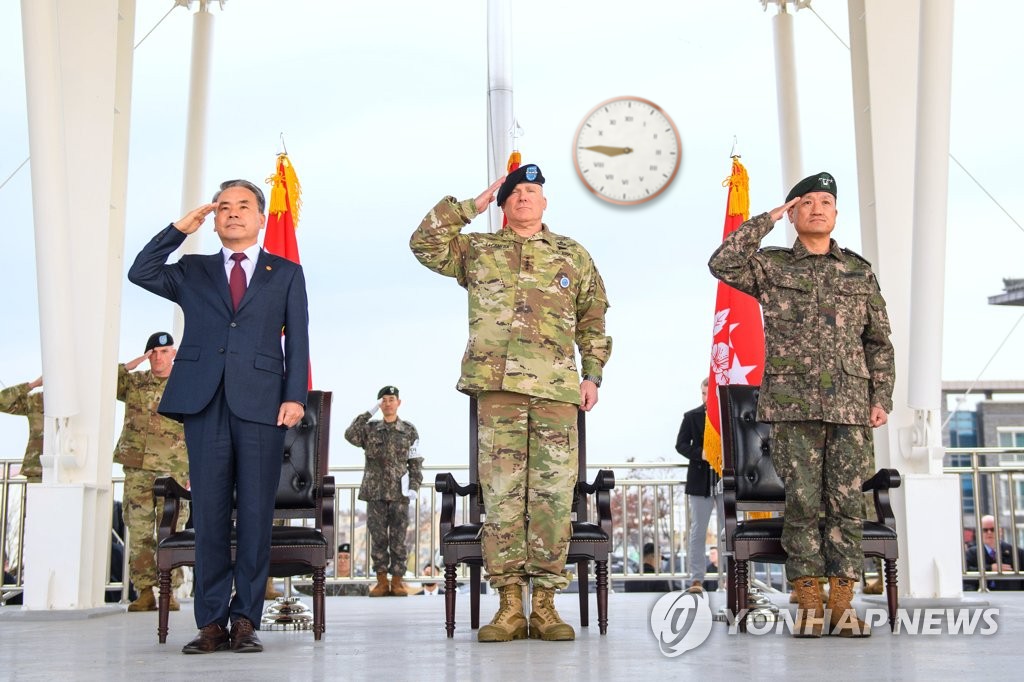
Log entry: 8:45
